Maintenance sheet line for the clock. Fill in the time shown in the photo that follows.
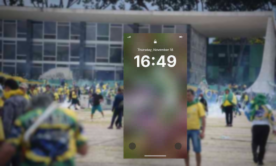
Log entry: 16:49
